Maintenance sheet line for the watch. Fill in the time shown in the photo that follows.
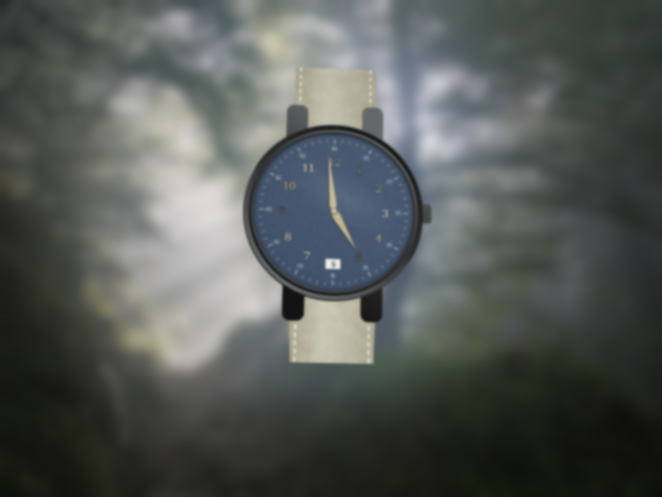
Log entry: 4:59
